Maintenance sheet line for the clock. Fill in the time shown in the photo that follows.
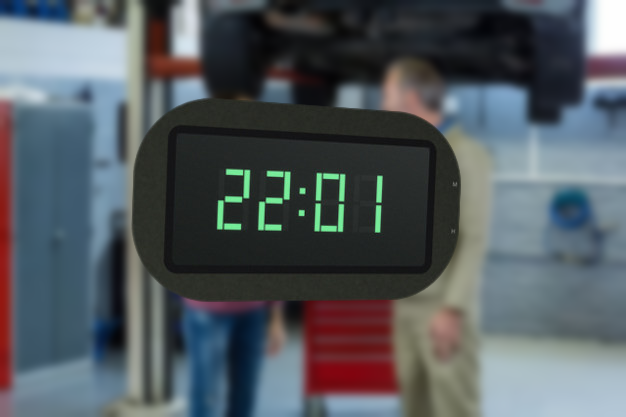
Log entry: 22:01
